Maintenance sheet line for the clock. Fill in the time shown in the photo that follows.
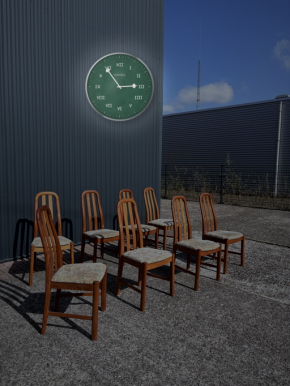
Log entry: 2:54
